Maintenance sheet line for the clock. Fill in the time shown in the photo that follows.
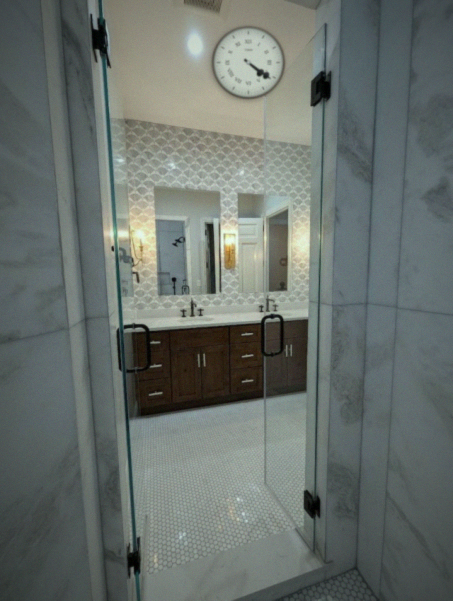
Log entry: 4:21
